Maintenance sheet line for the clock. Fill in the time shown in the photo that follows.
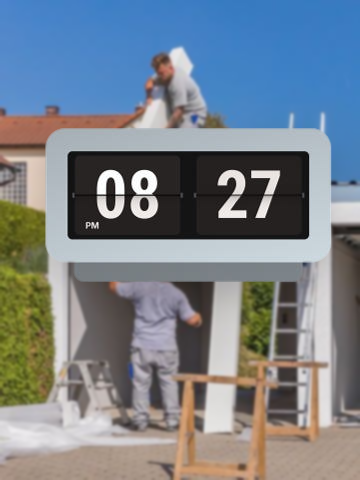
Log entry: 8:27
